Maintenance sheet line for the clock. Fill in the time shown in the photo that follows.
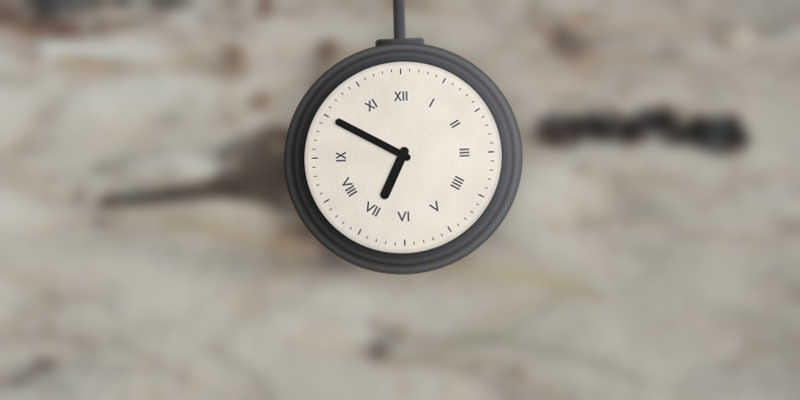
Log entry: 6:50
